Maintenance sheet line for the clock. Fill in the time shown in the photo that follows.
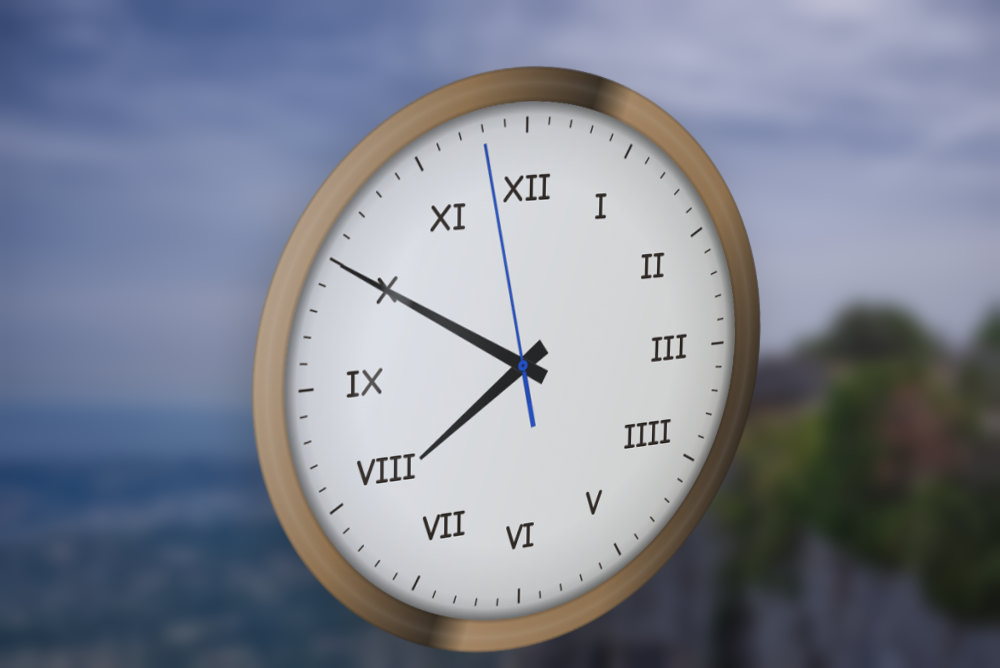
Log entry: 7:49:58
